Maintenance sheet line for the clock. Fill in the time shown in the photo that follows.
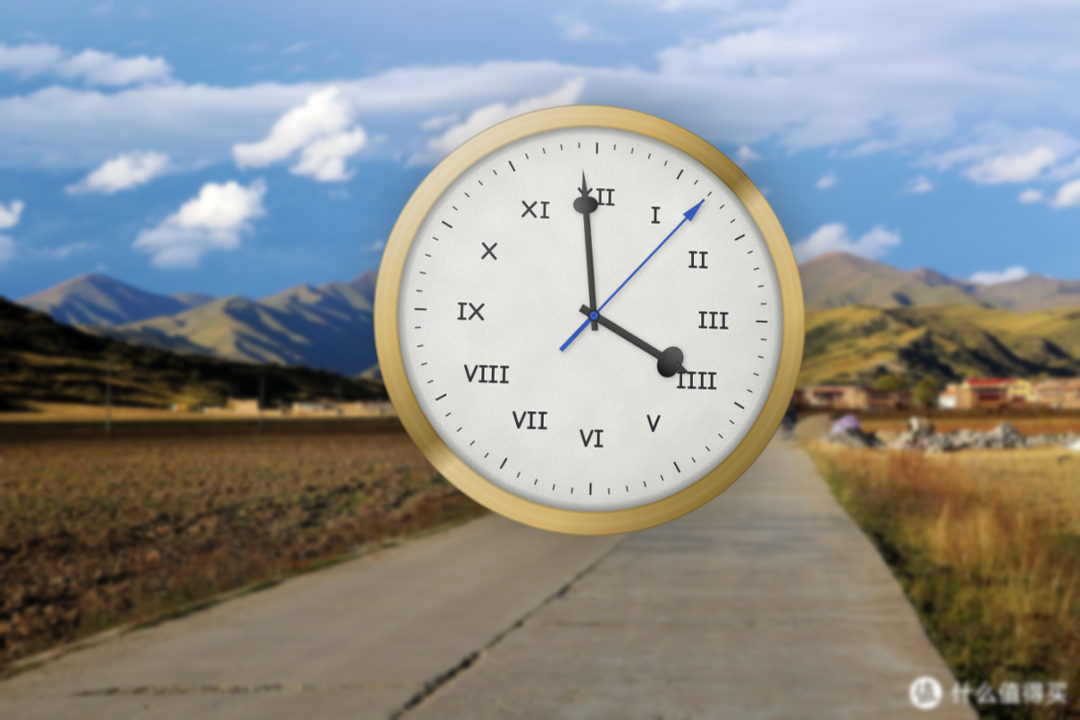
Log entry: 3:59:07
